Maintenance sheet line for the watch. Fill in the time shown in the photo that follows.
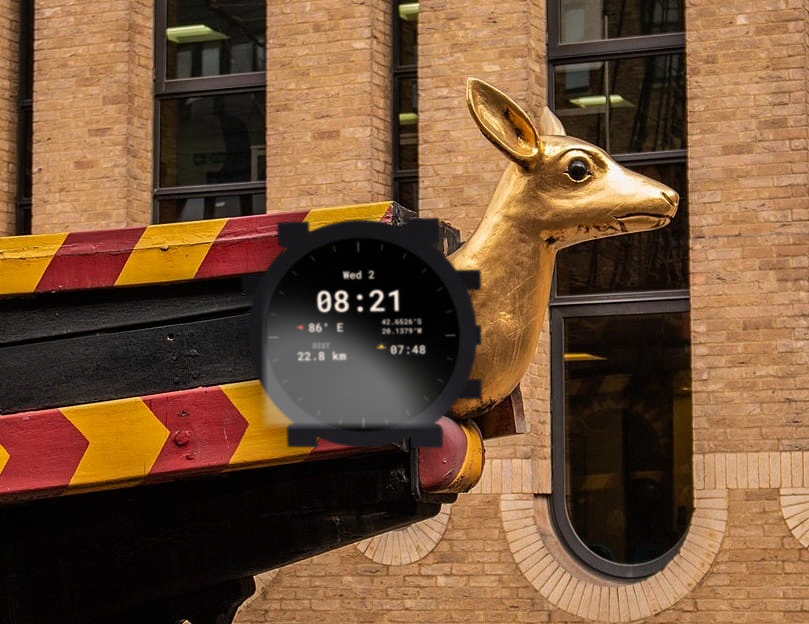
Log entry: 8:21
